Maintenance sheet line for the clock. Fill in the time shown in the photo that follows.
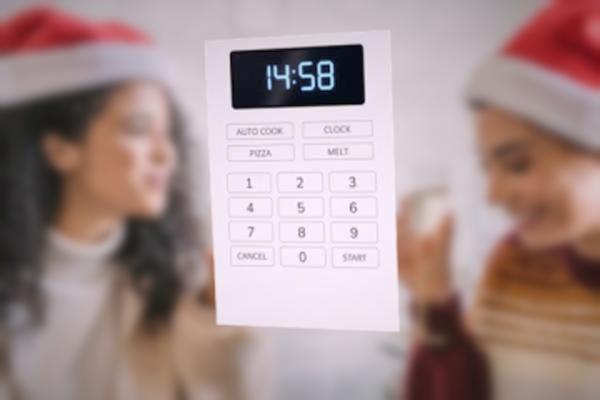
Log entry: 14:58
